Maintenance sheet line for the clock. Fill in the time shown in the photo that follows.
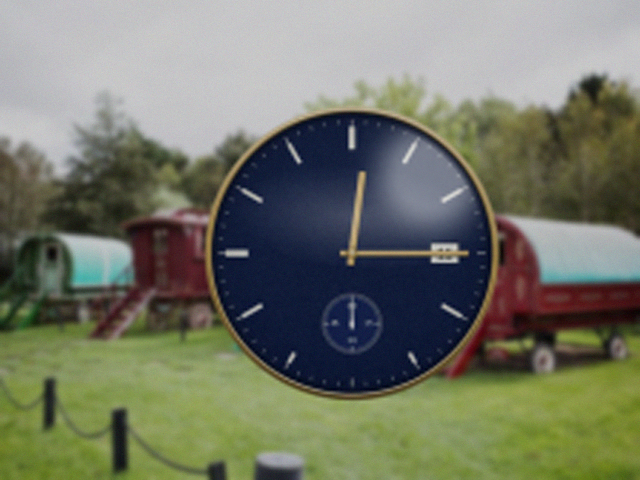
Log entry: 12:15
